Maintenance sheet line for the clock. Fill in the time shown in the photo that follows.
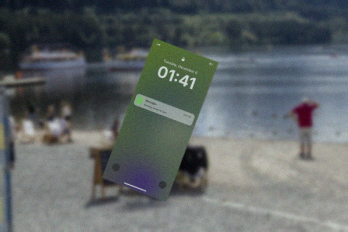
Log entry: 1:41
